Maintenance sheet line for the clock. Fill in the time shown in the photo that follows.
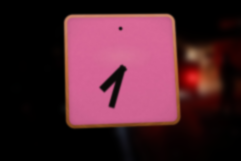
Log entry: 7:33
